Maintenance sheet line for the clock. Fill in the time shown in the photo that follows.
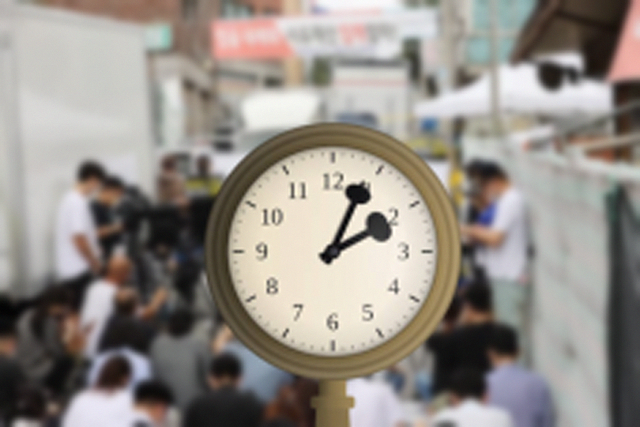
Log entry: 2:04
